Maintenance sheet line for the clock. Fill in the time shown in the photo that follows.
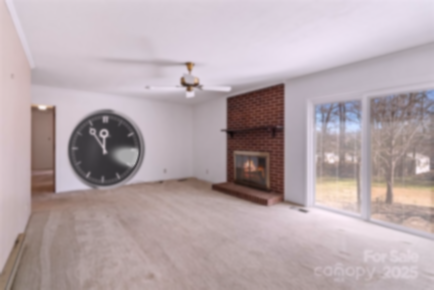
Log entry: 11:54
